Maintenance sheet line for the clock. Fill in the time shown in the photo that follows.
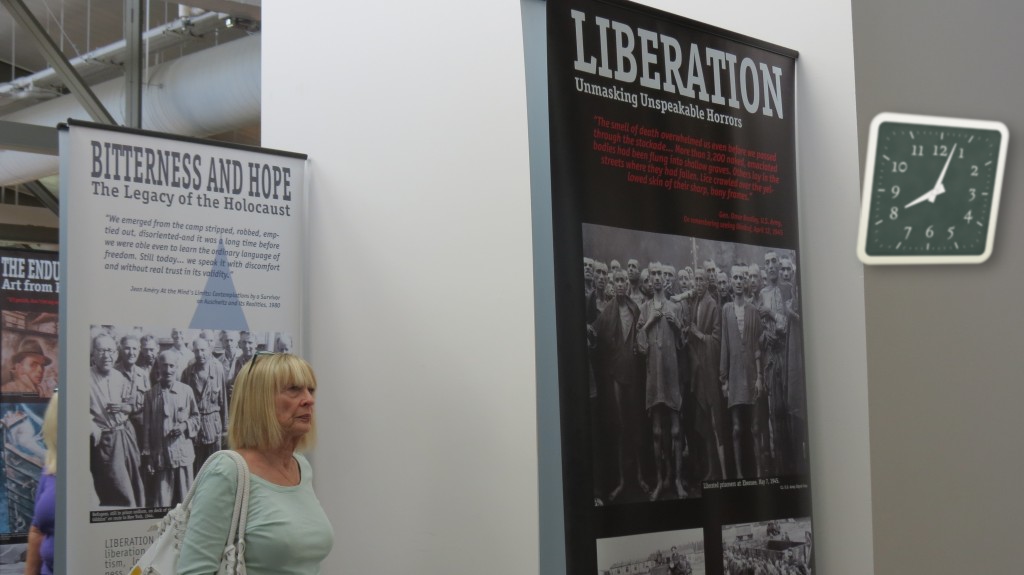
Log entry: 8:03
